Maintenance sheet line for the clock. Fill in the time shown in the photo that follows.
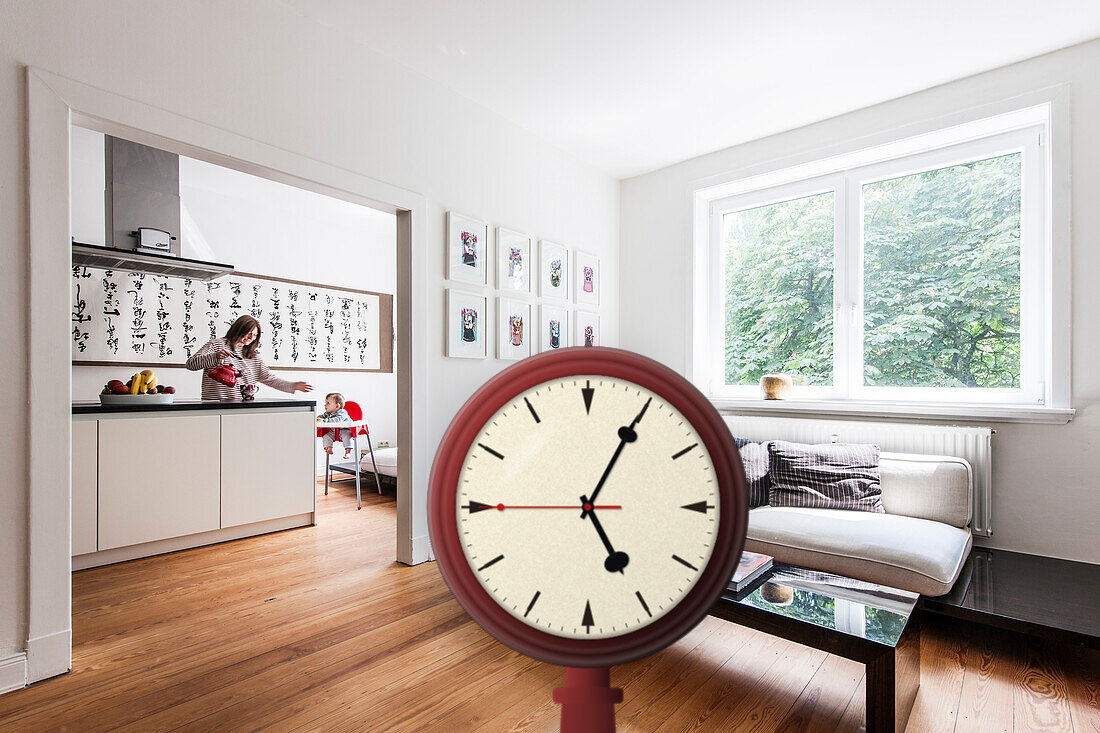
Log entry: 5:04:45
